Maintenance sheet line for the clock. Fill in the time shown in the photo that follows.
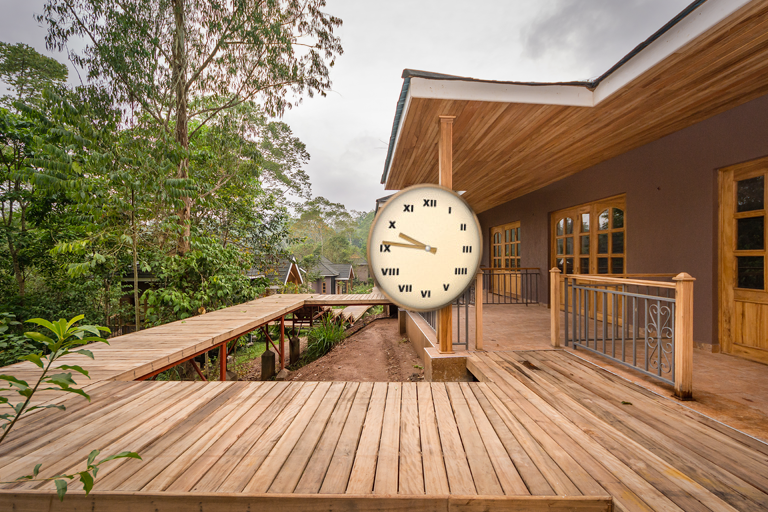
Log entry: 9:46
